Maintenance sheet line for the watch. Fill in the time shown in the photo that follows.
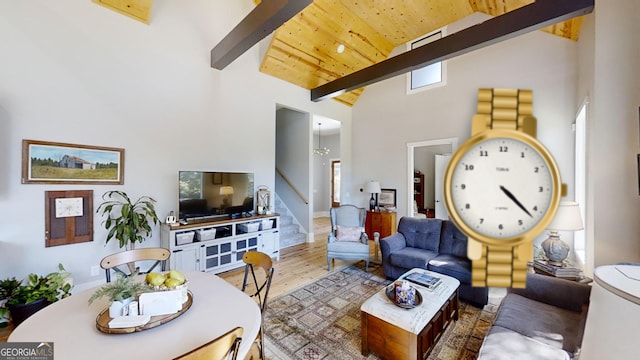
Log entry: 4:22
